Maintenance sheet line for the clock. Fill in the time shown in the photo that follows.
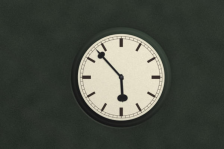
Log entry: 5:53
